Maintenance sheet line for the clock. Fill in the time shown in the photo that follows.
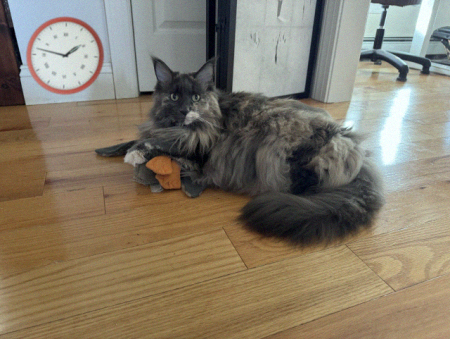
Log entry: 1:47
